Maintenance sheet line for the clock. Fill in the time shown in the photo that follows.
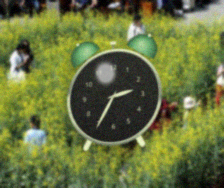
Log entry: 2:35
